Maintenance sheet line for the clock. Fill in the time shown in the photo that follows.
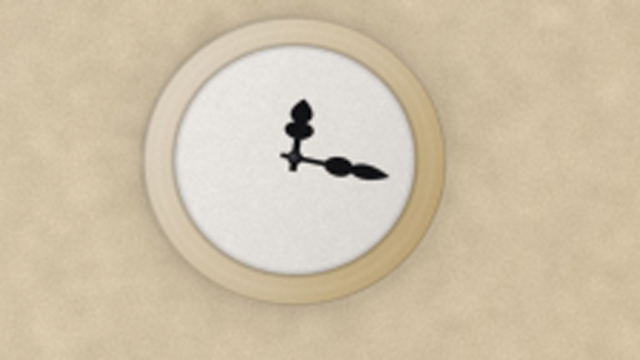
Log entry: 12:17
